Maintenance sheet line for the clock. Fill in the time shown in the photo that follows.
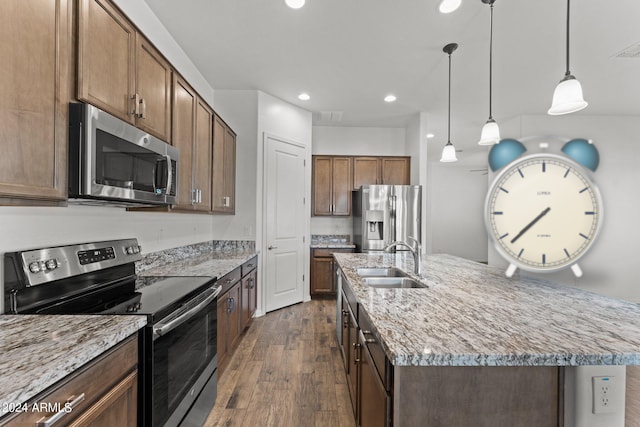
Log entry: 7:38
